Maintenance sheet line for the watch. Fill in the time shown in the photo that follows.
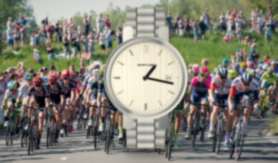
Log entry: 1:17
